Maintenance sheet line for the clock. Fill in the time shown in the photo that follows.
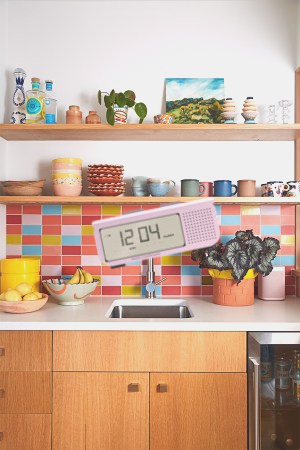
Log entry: 12:04
